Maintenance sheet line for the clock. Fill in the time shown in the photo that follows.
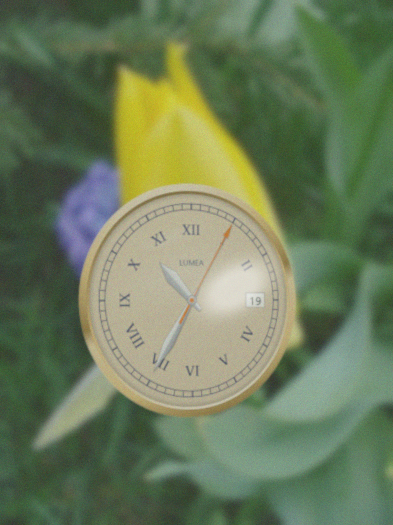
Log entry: 10:35:05
